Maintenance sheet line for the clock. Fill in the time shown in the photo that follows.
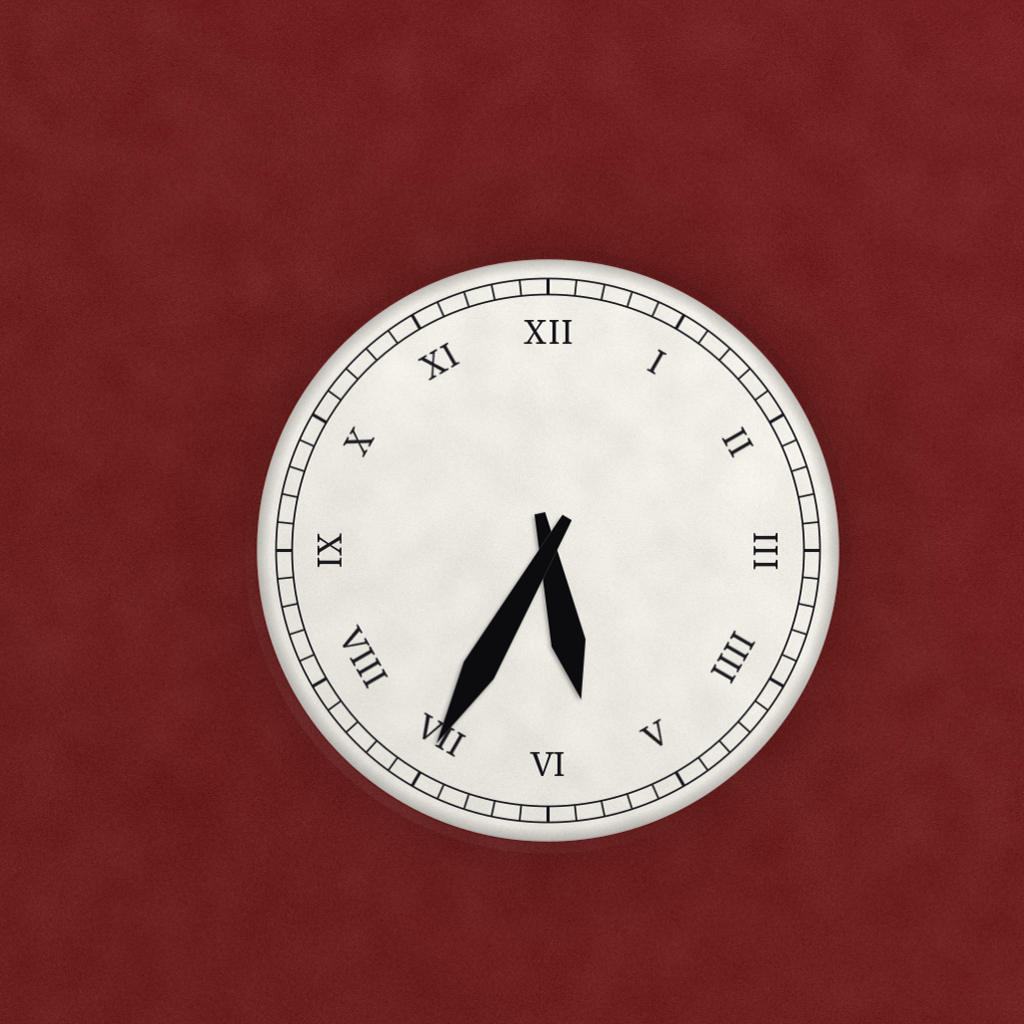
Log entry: 5:35
